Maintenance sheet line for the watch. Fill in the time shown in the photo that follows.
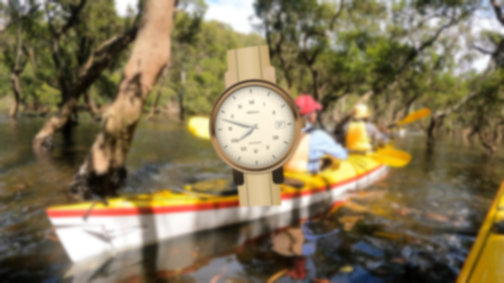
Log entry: 7:48
